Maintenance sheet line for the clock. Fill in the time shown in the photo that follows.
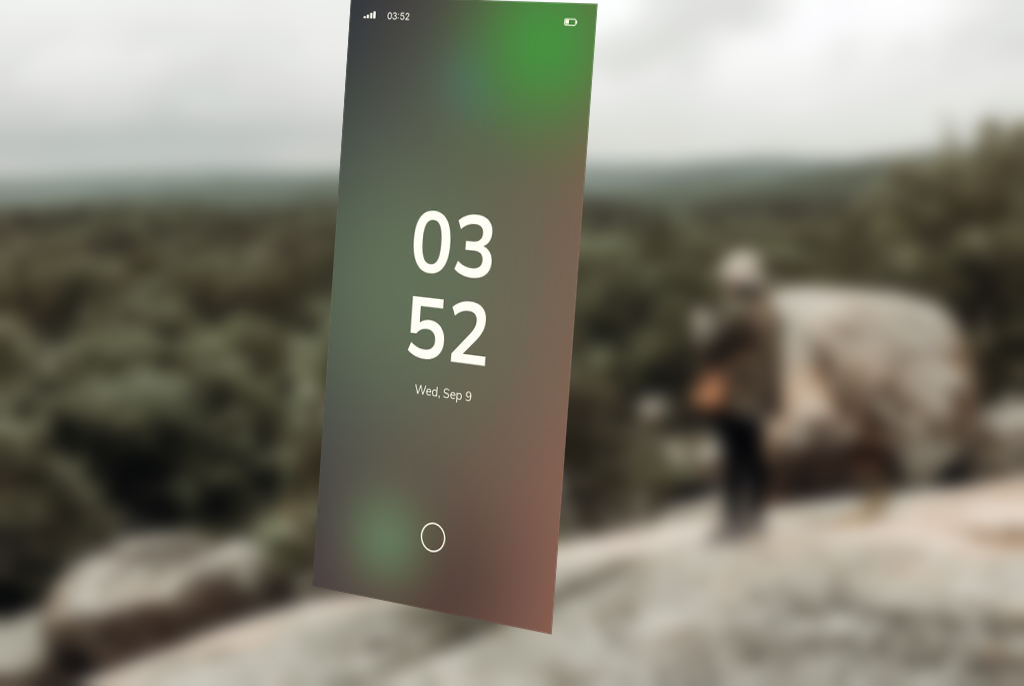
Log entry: 3:52
